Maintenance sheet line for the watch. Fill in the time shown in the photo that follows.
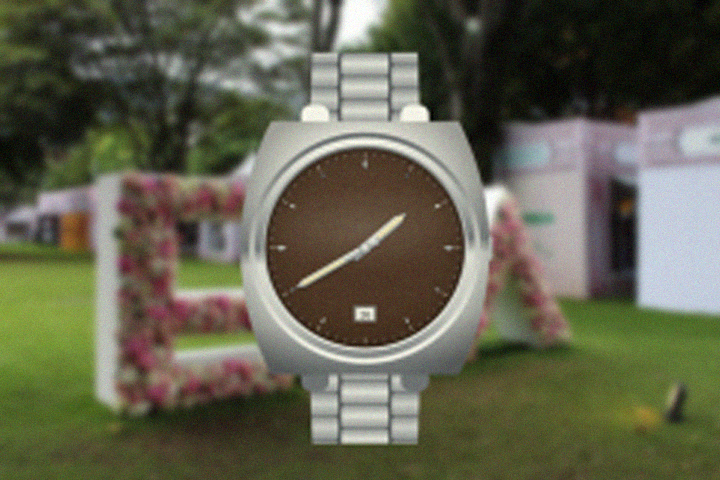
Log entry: 1:40
